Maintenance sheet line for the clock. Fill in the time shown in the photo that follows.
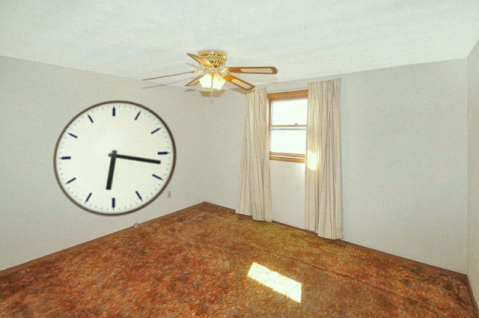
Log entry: 6:17
